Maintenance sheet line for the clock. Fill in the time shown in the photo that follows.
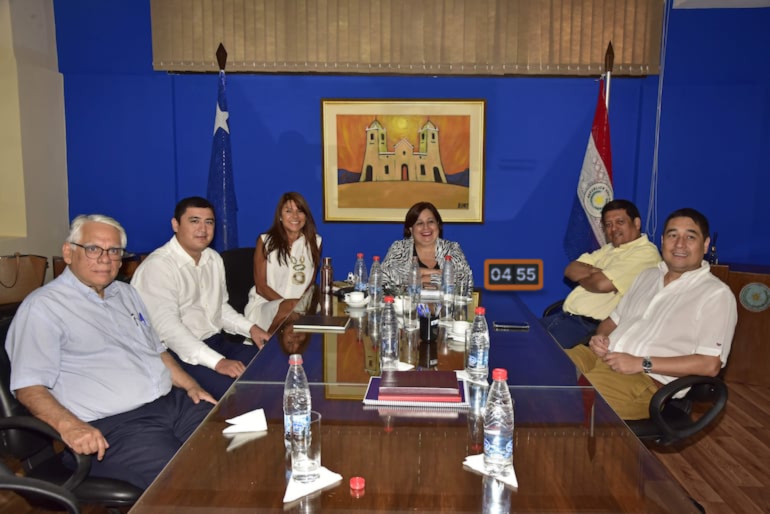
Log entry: 4:55
